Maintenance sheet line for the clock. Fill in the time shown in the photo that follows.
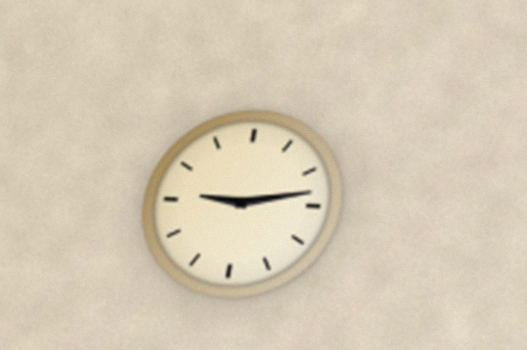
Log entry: 9:13
